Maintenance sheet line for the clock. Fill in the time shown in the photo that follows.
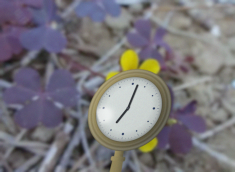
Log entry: 7:02
